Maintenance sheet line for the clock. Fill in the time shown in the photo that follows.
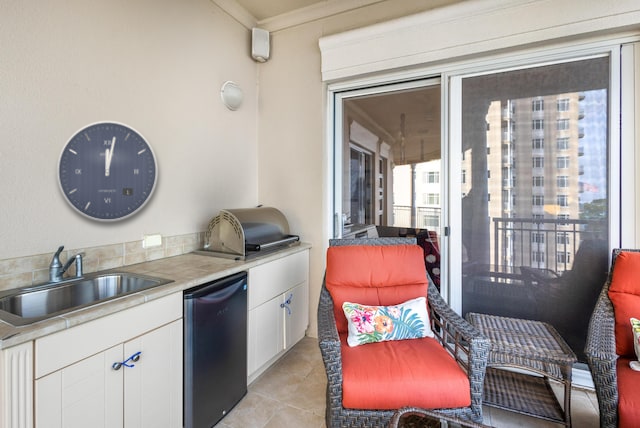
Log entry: 12:02
